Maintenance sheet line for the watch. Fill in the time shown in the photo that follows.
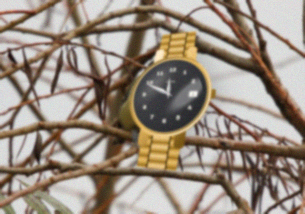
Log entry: 11:49
